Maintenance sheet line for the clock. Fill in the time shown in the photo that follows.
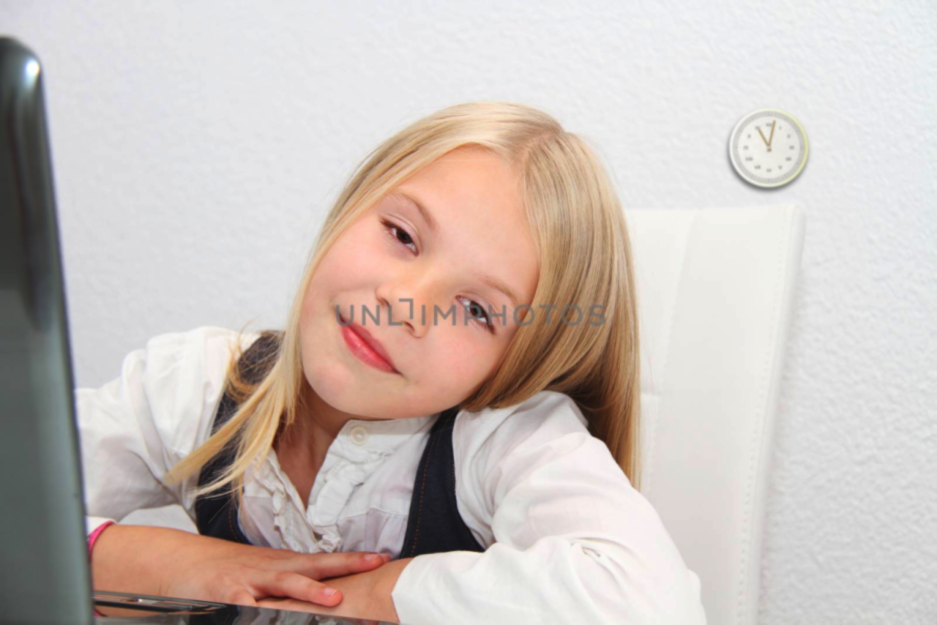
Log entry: 11:02
